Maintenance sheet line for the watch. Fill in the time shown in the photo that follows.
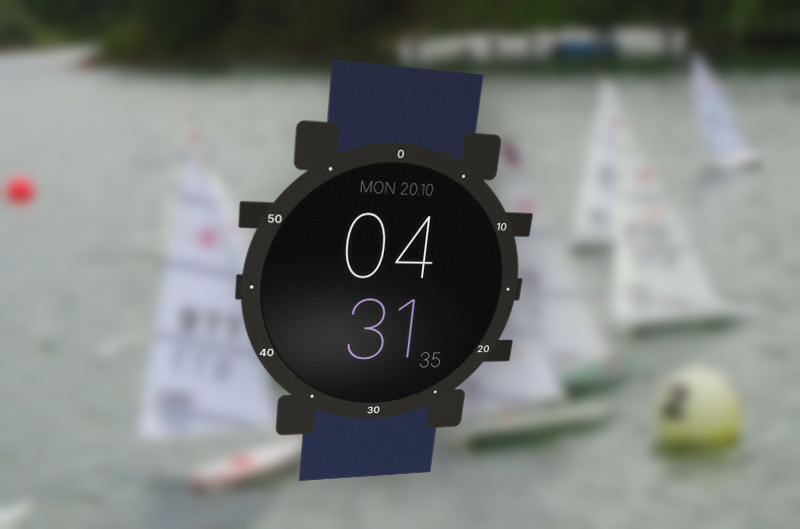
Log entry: 4:31:35
